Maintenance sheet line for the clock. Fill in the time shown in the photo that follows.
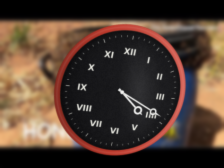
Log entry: 4:19
